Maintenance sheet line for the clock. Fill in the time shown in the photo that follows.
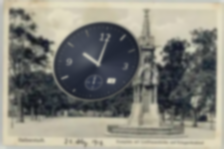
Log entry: 10:01
